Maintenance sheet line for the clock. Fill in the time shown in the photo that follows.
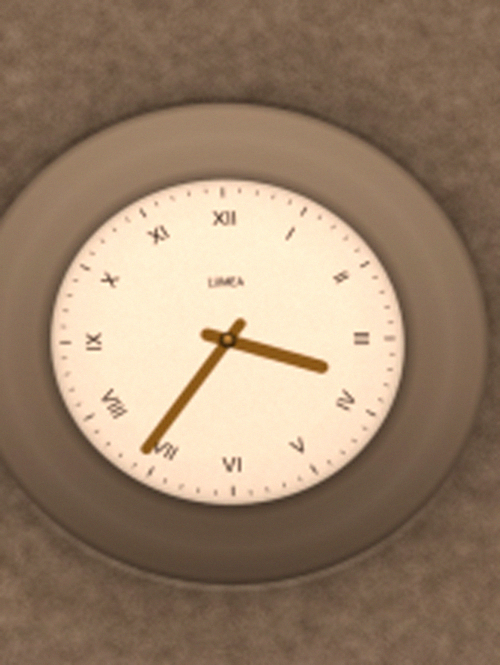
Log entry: 3:36
